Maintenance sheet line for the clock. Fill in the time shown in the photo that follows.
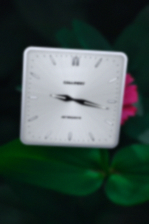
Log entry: 9:17
